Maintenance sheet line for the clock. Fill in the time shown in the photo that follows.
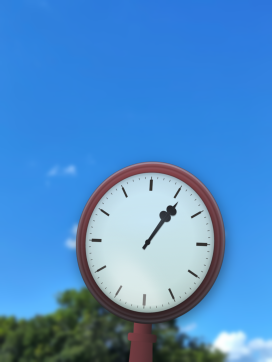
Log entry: 1:06
